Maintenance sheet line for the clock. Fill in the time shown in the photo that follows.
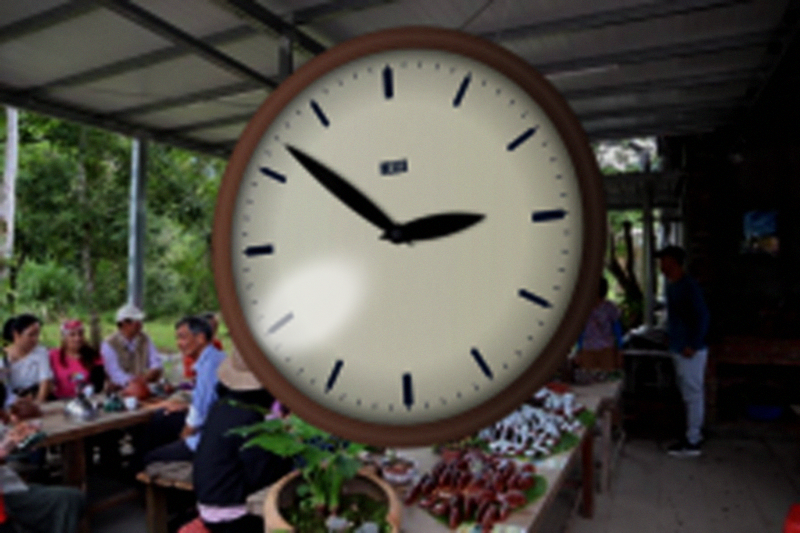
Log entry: 2:52
